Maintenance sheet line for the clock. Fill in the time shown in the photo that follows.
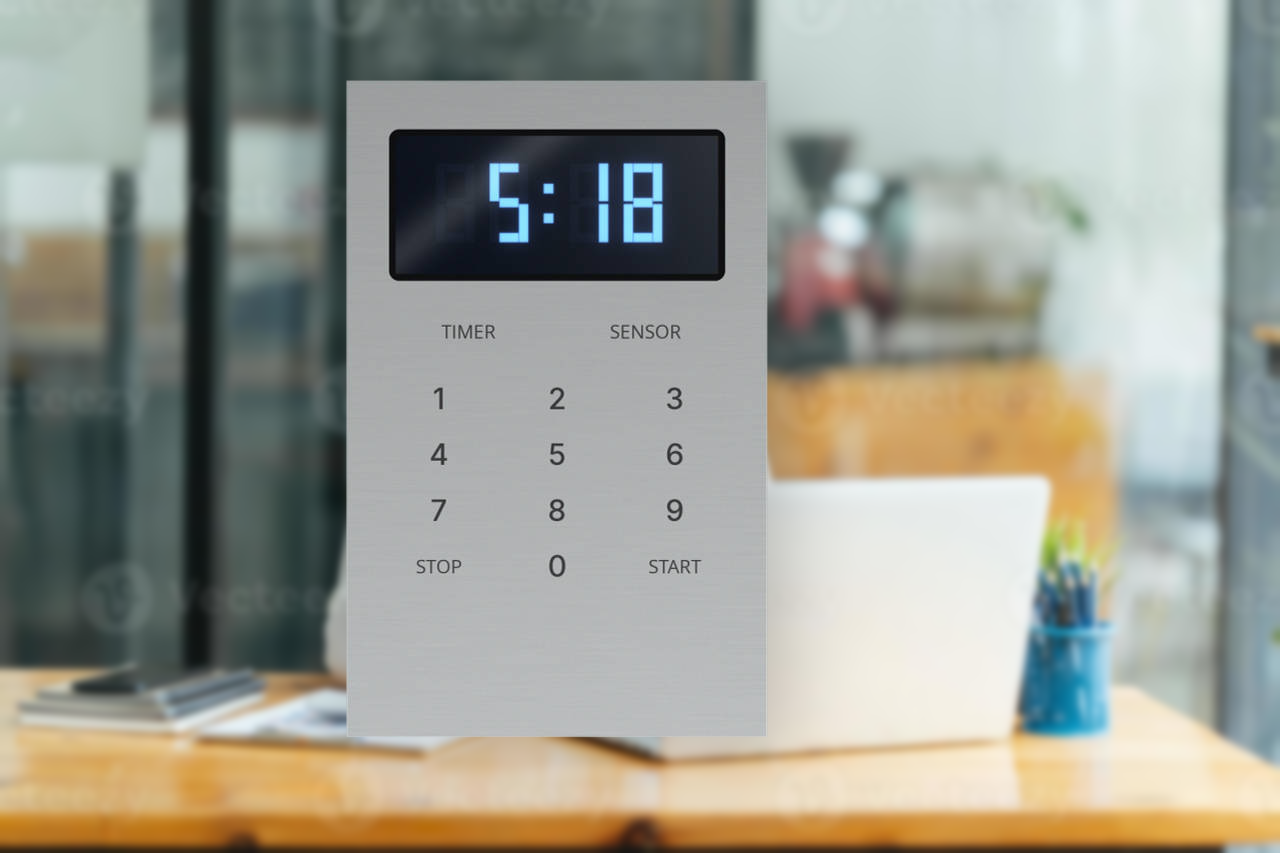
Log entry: 5:18
